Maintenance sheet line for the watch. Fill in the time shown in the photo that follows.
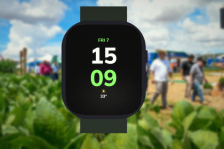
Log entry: 15:09
